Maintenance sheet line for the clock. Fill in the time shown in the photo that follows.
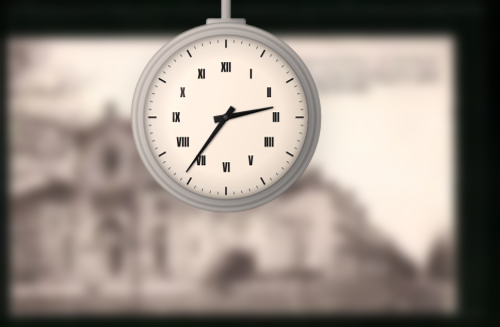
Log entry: 2:36
